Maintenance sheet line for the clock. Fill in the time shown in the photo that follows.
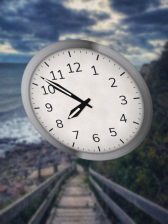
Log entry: 7:52
